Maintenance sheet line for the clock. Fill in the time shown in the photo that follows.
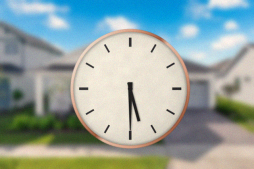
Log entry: 5:30
